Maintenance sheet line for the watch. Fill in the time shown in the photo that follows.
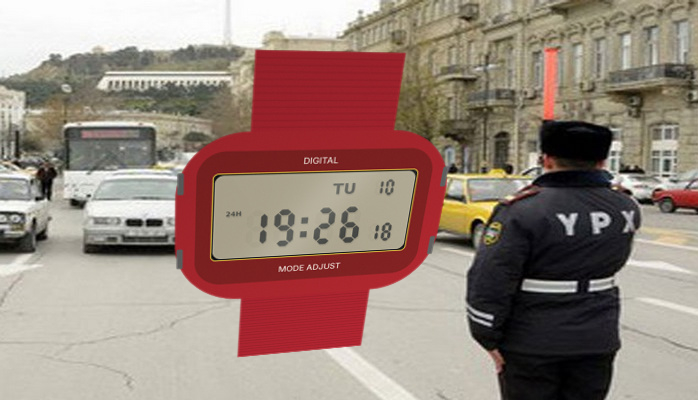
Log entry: 19:26:18
